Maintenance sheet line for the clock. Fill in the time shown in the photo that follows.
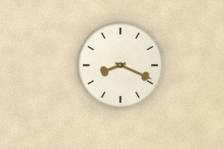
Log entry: 8:19
